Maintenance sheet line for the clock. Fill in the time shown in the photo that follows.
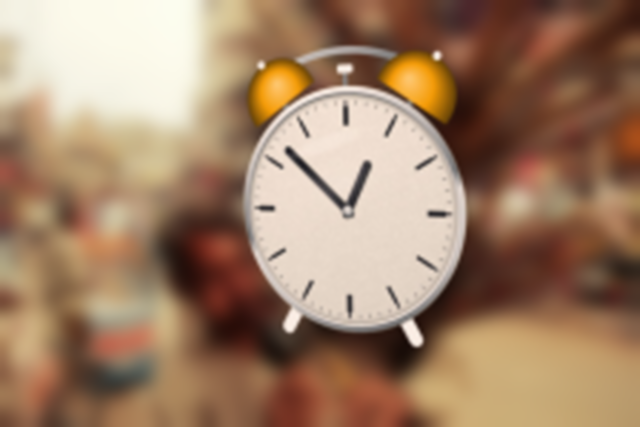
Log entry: 12:52
